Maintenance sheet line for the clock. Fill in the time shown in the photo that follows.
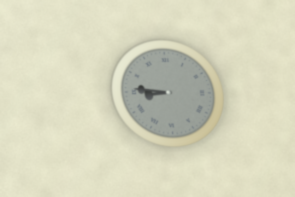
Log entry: 8:46
